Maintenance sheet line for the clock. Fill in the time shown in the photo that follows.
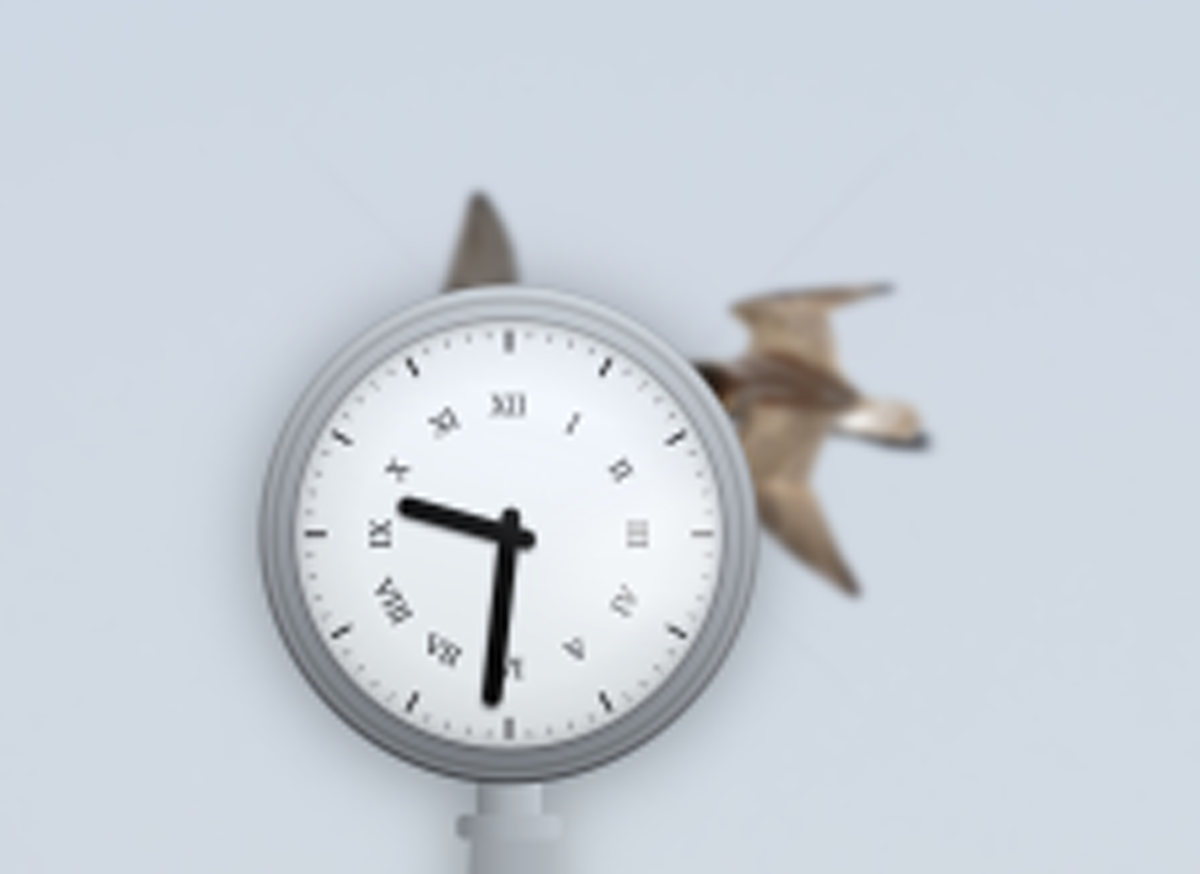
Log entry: 9:31
